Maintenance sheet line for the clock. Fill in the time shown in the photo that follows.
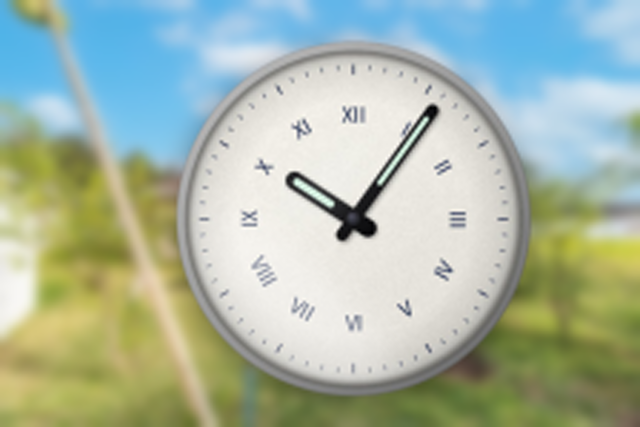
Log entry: 10:06
